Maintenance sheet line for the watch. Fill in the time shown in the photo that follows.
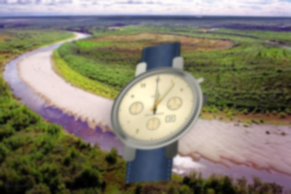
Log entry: 12:06
